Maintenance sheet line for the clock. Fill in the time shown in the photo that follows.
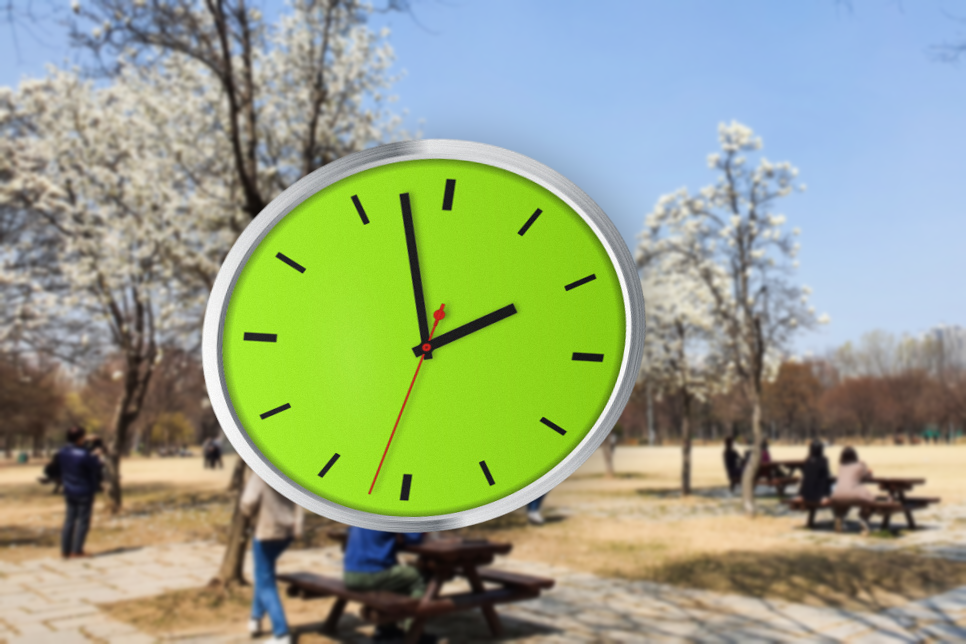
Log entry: 1:57:32
